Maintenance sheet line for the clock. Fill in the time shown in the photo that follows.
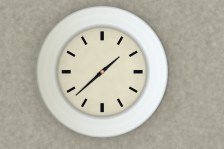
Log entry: 1:38
